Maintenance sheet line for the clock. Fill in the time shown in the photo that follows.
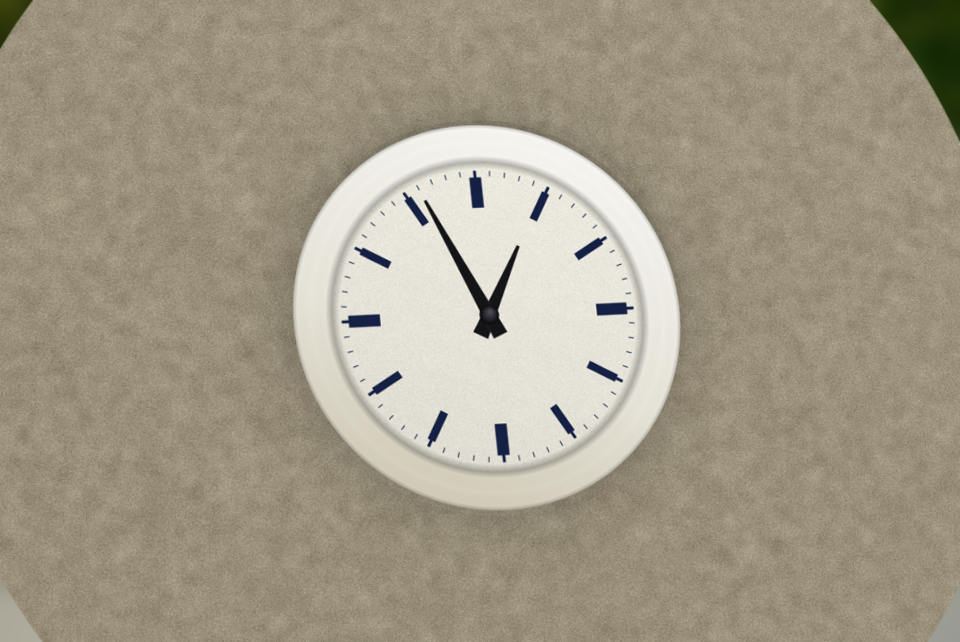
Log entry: 12:56
